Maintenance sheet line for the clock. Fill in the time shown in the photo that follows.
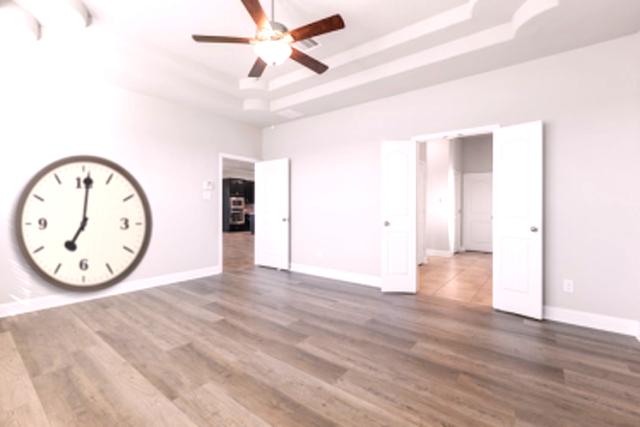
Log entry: 7:01
